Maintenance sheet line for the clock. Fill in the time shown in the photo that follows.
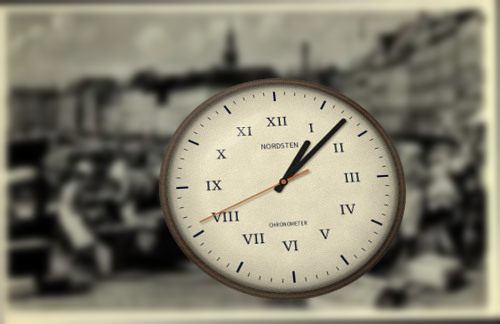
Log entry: 1:07:41
